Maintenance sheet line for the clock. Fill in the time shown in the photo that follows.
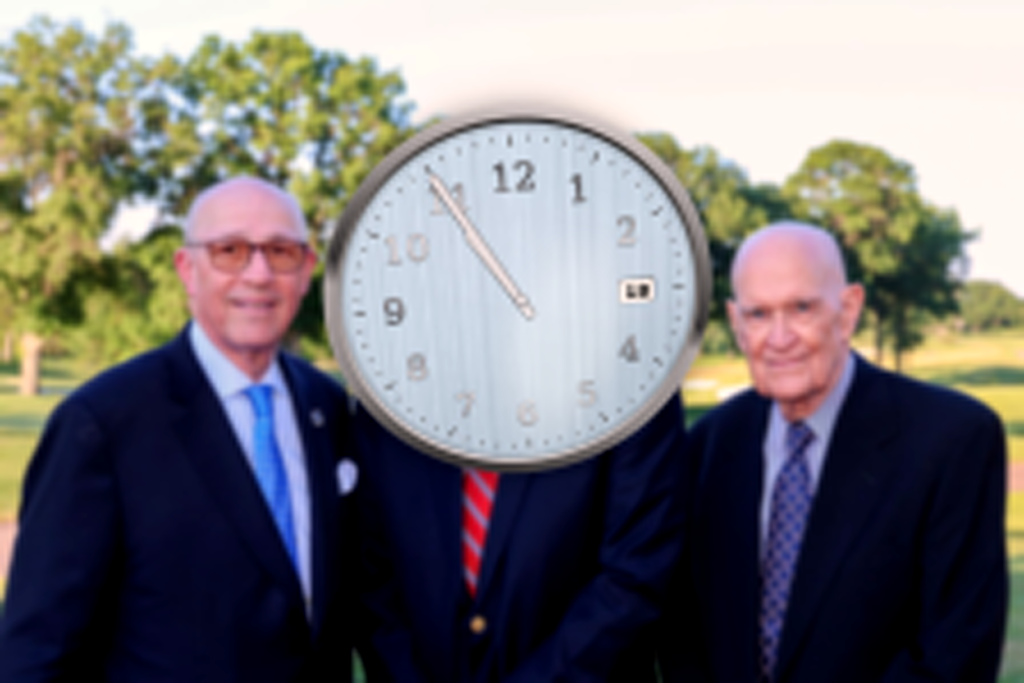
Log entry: 10:55
